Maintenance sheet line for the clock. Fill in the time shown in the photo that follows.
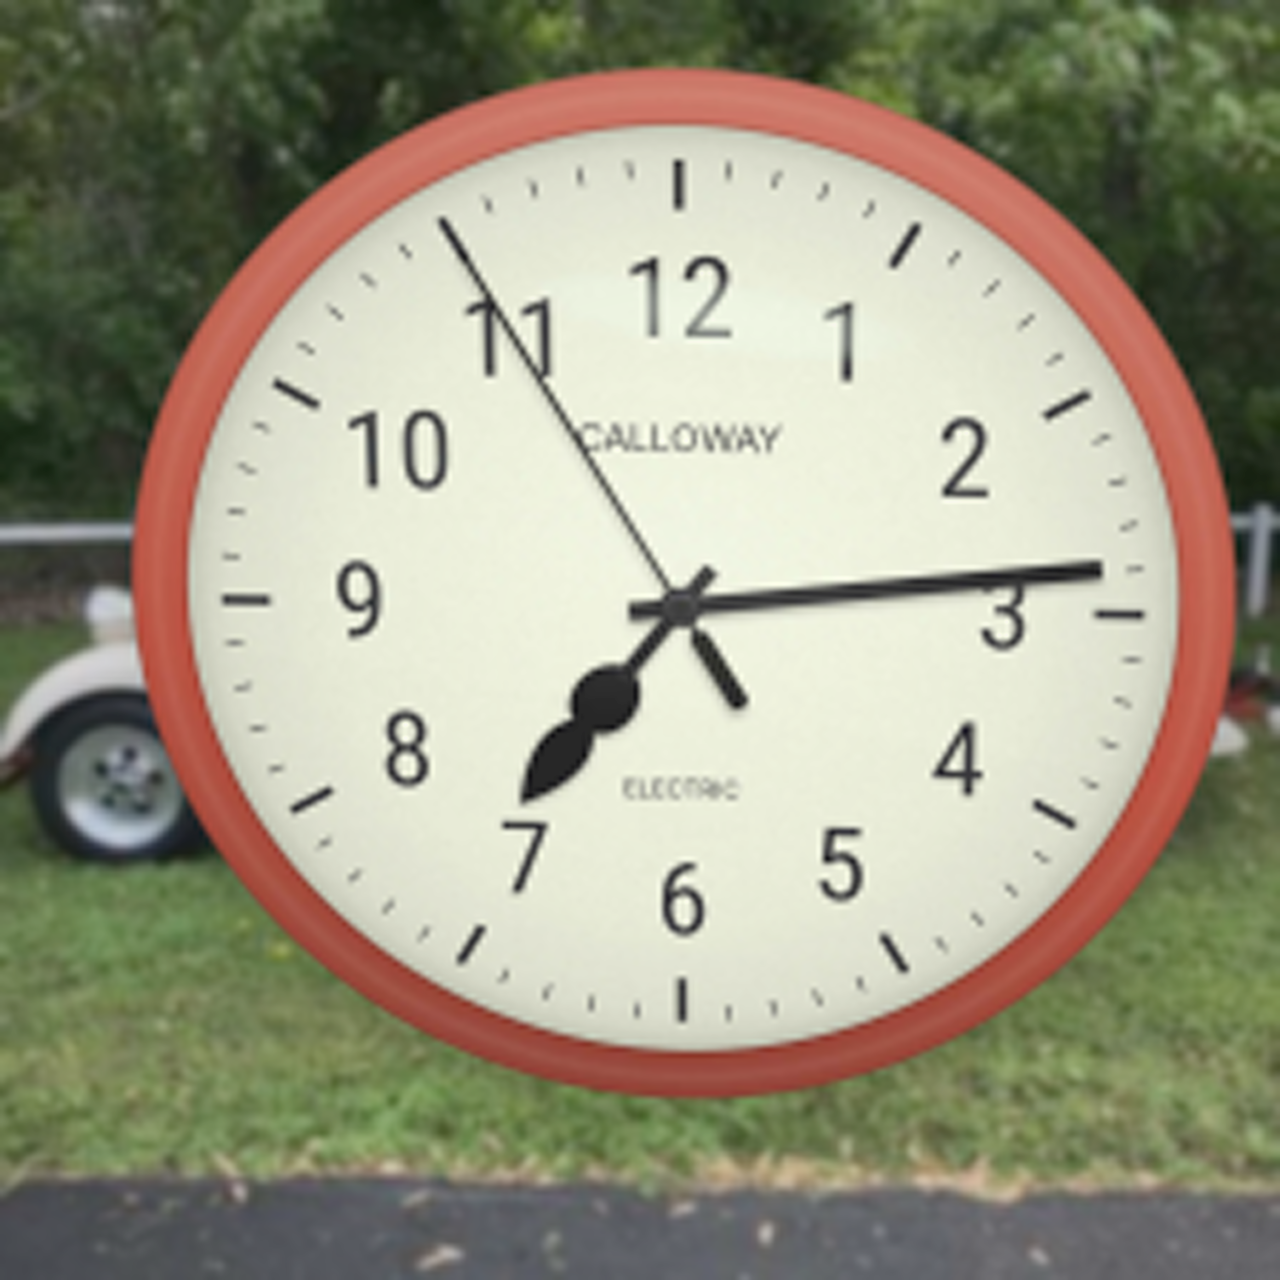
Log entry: 7:13:55
